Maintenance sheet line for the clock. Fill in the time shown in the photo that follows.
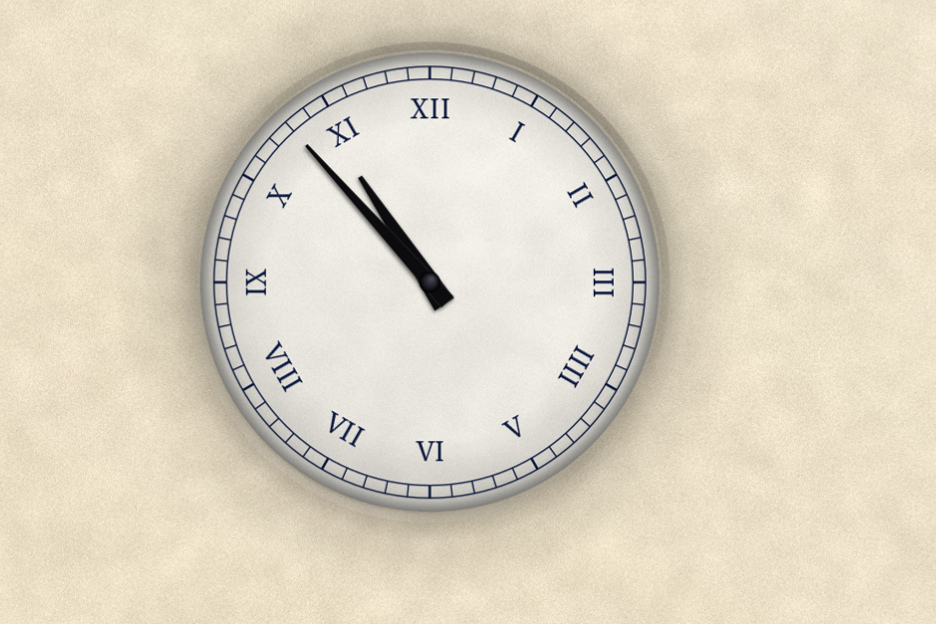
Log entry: 10:53
